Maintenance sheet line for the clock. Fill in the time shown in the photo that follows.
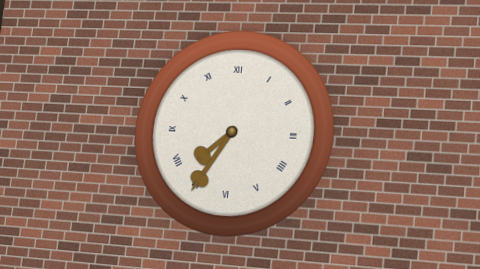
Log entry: 7:35
